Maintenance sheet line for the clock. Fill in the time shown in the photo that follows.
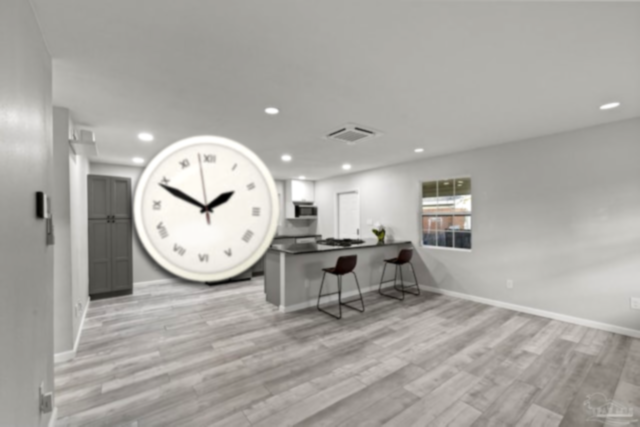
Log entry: 1:48:58
